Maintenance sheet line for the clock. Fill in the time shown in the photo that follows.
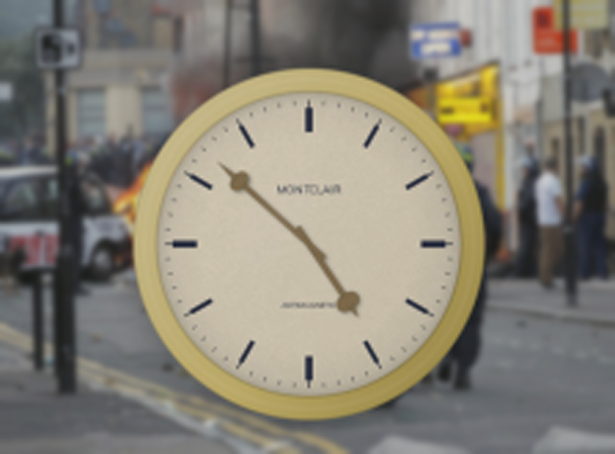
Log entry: 4:52
